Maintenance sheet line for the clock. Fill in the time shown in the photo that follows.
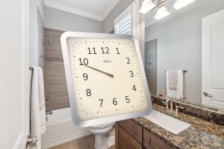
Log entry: 9:49
